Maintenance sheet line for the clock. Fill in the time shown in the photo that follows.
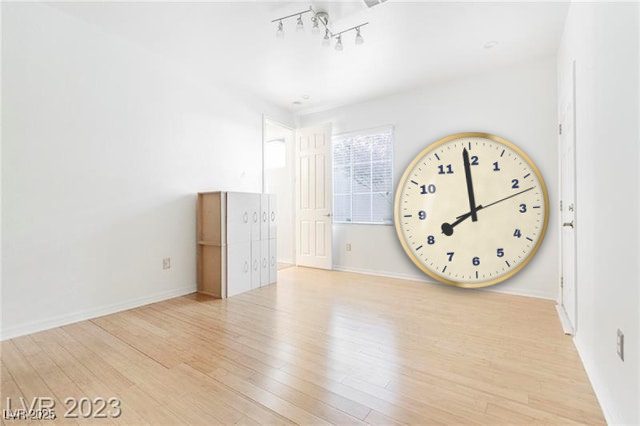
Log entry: 7:59:12
